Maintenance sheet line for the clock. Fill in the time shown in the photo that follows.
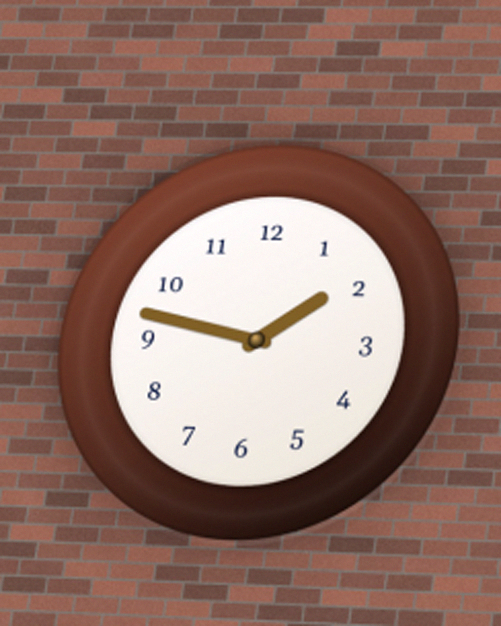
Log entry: 1:47
